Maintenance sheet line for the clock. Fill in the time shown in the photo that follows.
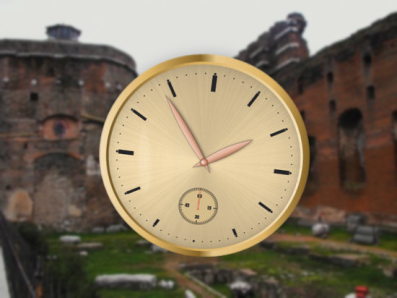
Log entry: 1:54
